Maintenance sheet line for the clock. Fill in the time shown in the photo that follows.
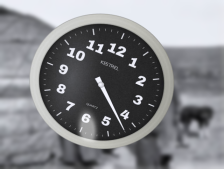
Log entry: 4:22
